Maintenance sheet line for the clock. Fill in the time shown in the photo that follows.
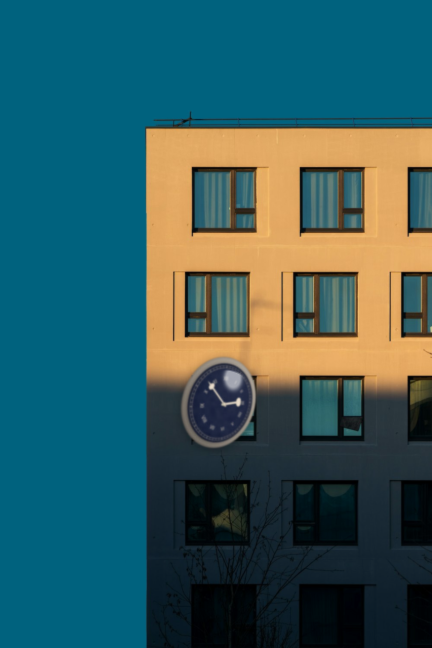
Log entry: 2:53
